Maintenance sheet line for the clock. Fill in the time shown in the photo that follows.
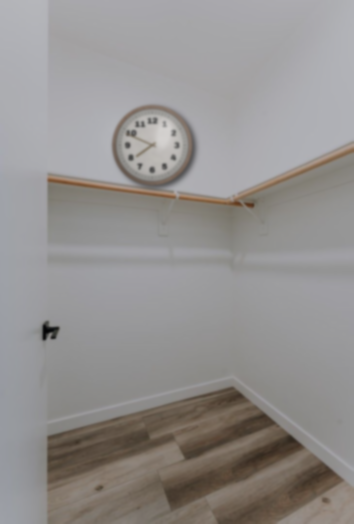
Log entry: 7:49
